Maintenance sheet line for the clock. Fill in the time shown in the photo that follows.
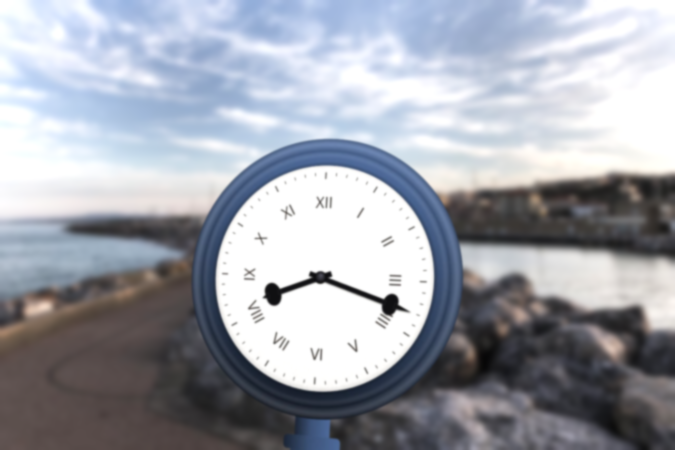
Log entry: 8:18
